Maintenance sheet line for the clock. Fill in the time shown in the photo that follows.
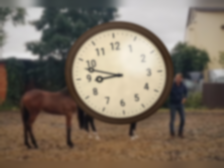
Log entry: 8:48
